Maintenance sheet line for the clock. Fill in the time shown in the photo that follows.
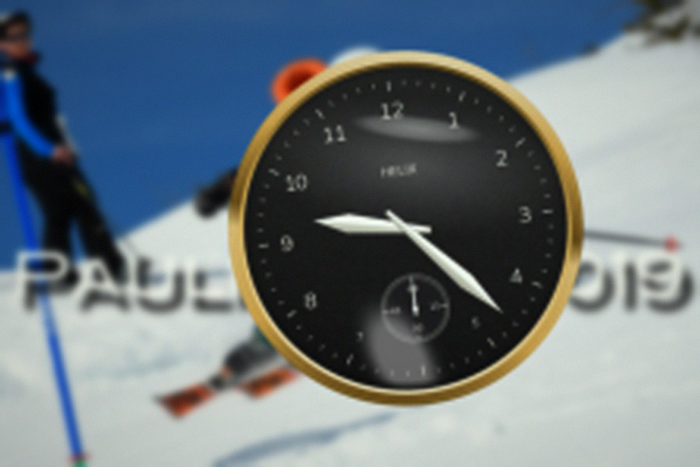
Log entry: 9:23
